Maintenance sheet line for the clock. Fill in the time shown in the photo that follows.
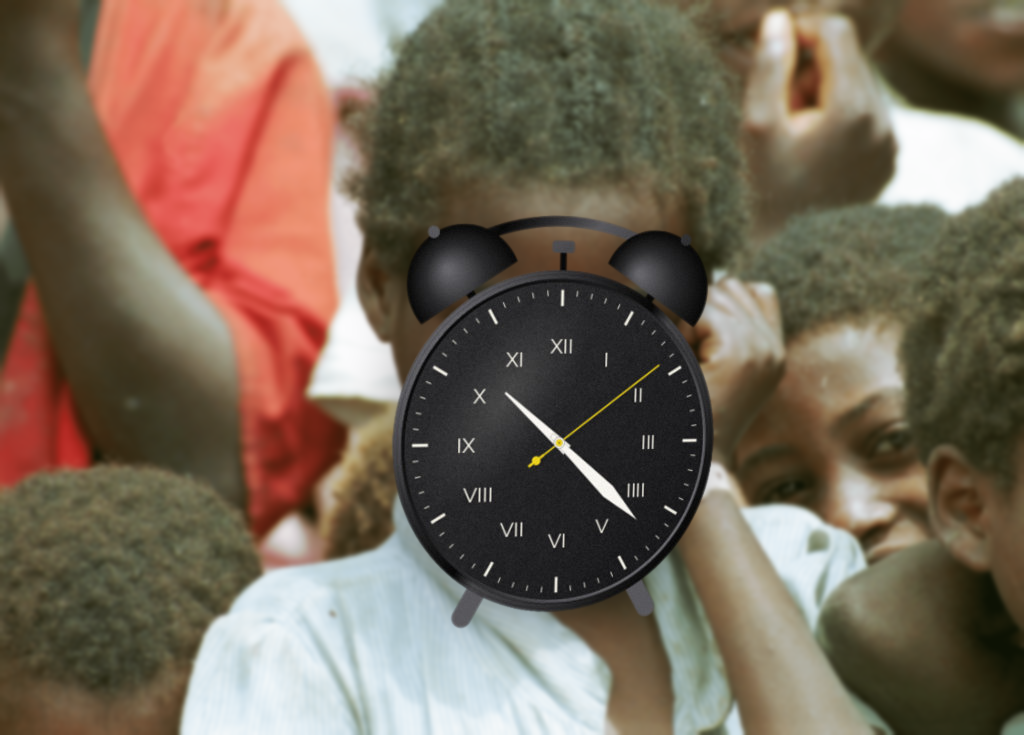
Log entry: 10:22:09
